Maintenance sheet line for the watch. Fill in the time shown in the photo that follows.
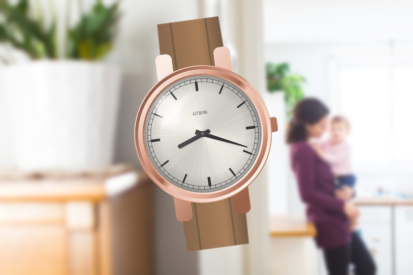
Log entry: 8:19
